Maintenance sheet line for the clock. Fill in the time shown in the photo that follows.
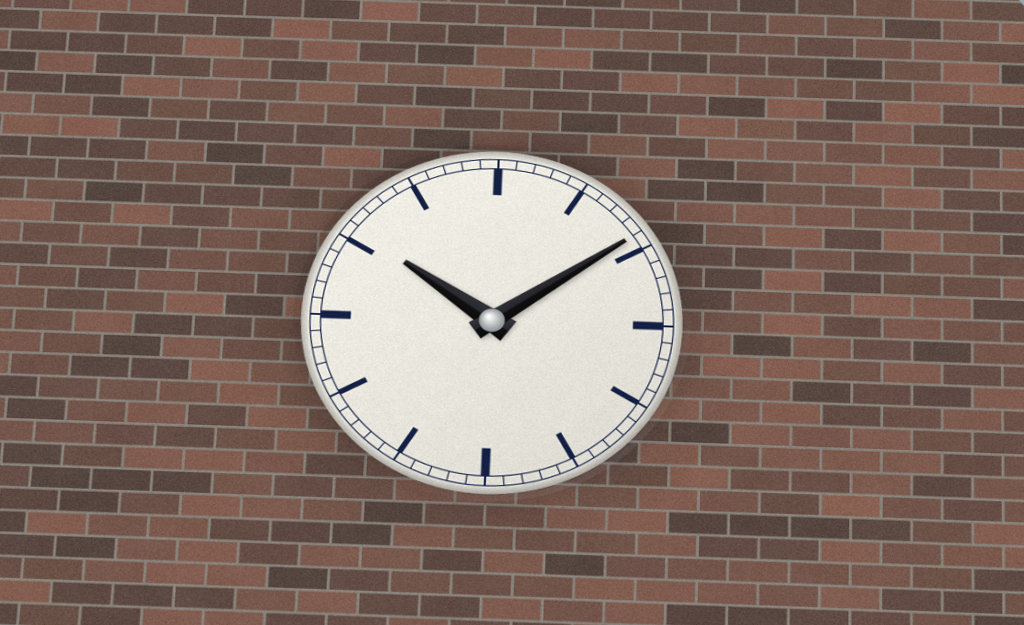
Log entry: 10:09
